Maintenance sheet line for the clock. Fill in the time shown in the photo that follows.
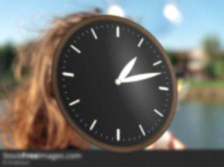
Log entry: 1:12
